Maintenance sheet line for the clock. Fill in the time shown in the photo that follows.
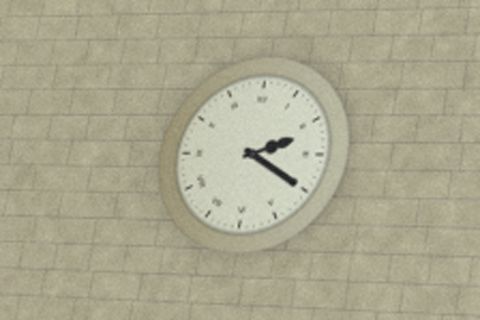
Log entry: 2:20
